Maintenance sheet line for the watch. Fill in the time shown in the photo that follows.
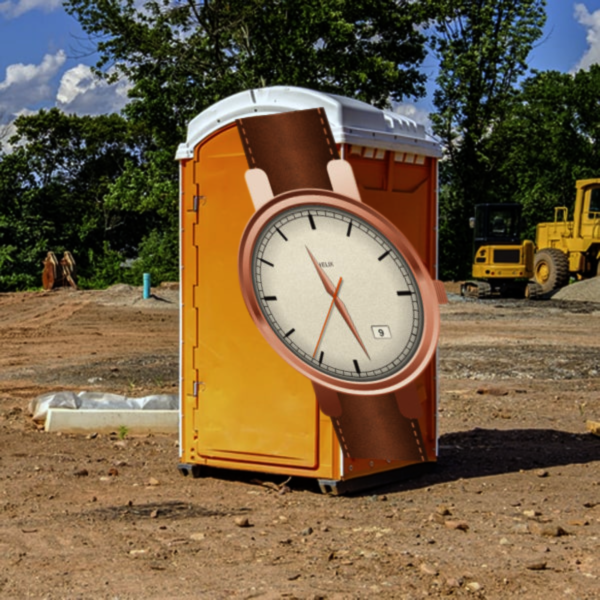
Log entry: 11:27:36
